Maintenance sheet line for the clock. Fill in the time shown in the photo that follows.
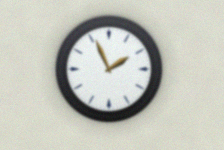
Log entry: 1:56
